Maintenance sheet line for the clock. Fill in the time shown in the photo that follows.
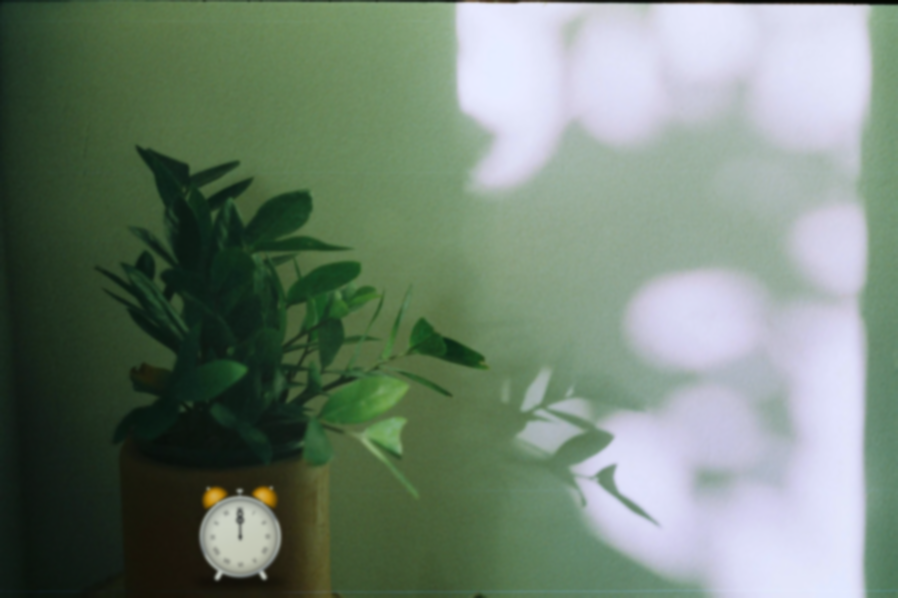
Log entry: 12:00
